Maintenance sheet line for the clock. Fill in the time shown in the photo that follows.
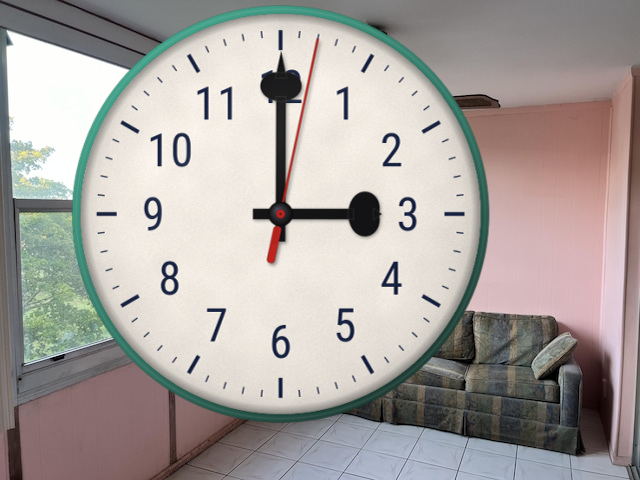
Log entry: 3:00:02
